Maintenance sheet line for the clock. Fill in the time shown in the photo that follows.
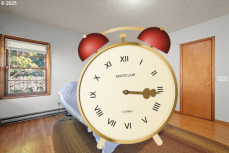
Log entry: 3:16
